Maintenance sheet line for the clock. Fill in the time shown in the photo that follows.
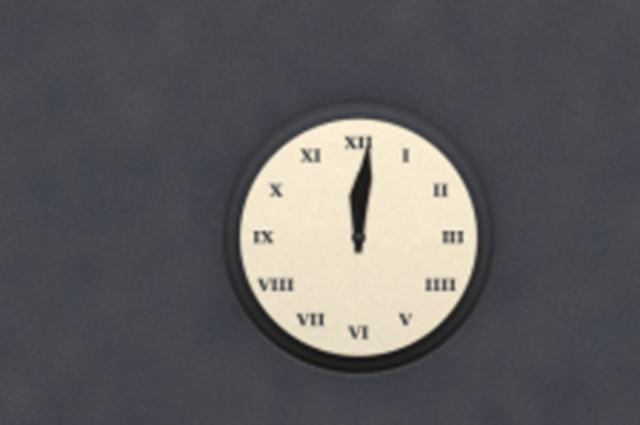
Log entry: 12:01
